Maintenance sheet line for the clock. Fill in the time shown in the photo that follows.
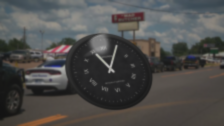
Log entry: 11:05
